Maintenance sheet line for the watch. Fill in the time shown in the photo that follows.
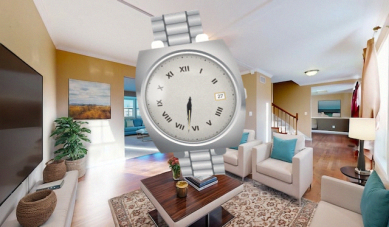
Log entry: 6:32
